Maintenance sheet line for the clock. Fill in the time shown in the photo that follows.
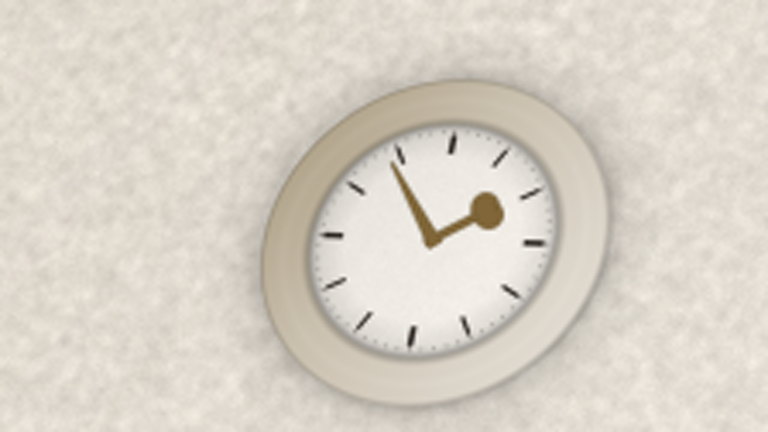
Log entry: 1:54
